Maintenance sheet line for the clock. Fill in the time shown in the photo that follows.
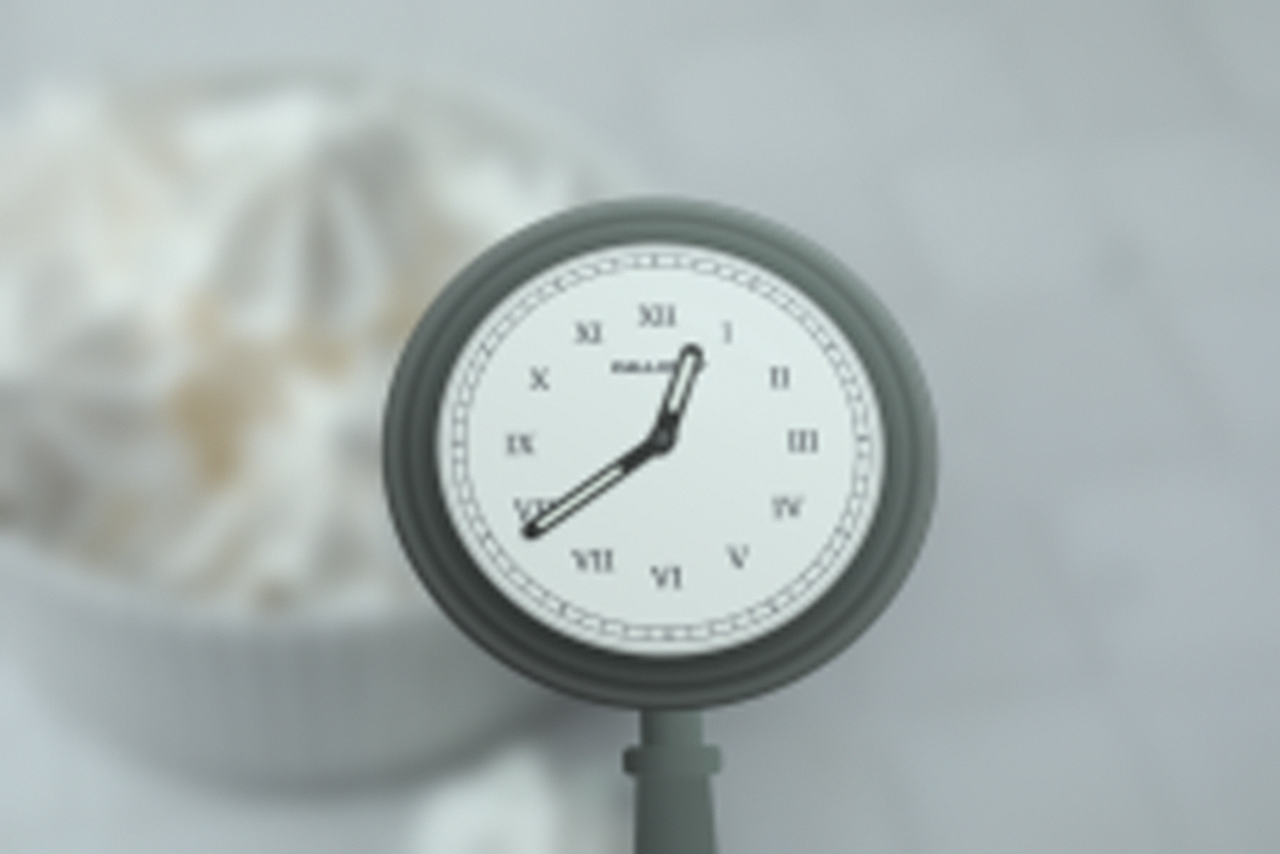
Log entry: 12:39
